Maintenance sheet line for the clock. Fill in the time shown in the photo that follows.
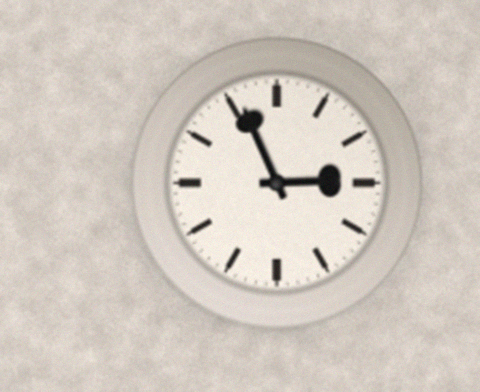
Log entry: 2:56
